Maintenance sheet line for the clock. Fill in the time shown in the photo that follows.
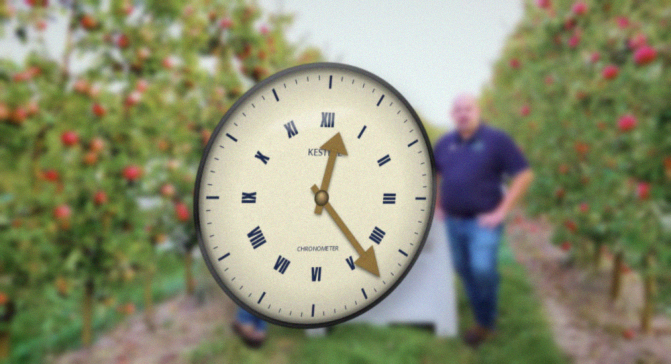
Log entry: 12:23
